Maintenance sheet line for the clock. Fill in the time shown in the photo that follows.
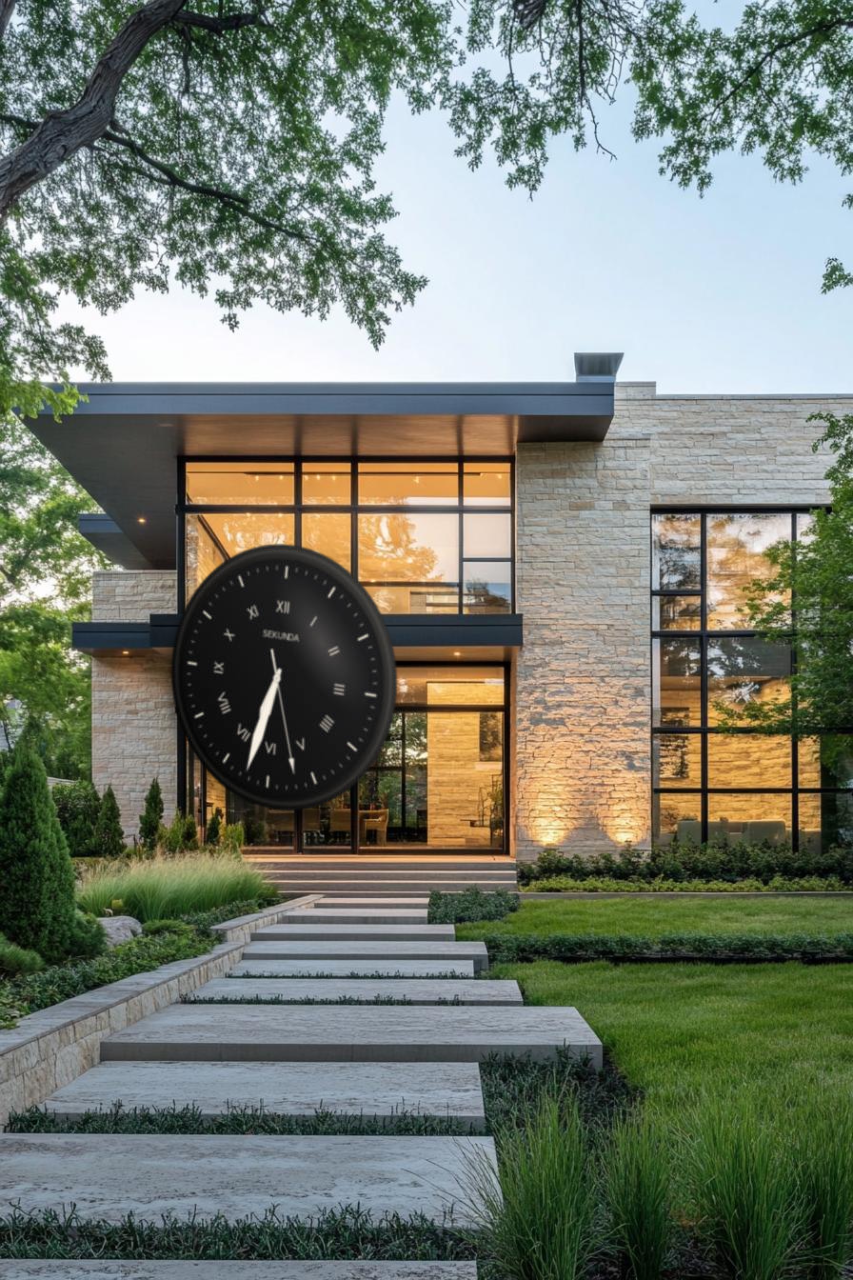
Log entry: 6:32:27
